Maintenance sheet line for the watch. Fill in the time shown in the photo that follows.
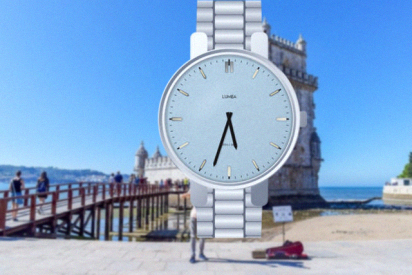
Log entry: 5:33
